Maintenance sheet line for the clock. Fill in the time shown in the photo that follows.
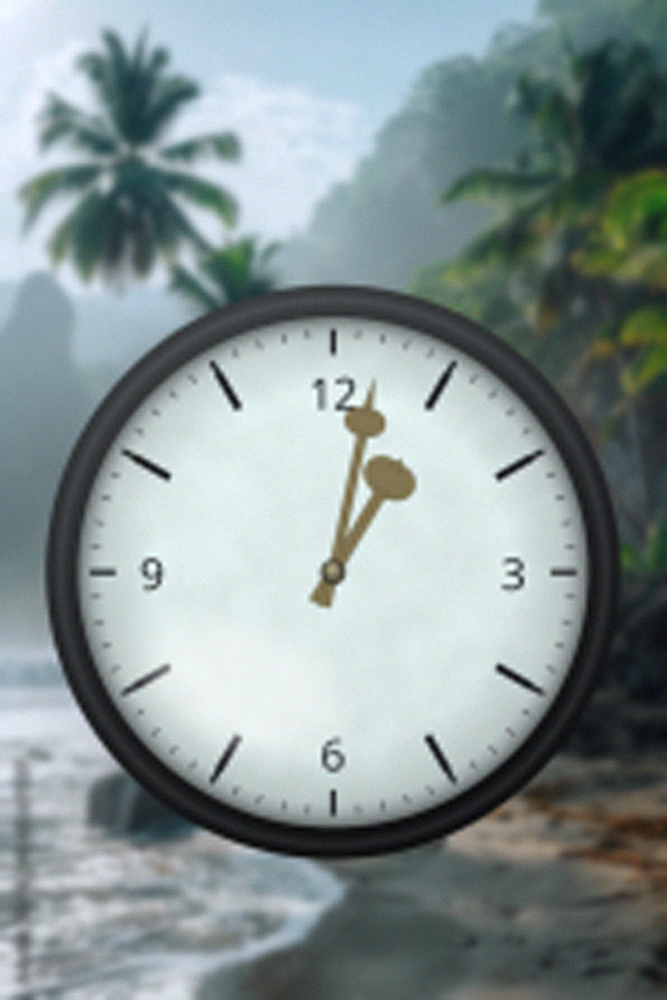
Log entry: 1:02
